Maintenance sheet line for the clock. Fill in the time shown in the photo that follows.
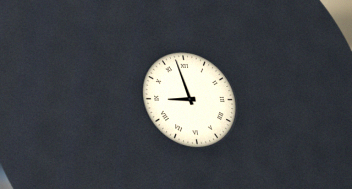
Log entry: 8:58
